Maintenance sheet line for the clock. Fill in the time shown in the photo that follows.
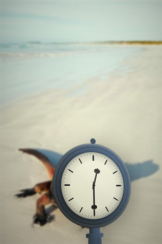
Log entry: 12:30
